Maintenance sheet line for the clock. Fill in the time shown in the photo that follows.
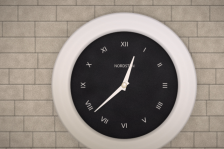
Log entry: 12:38
